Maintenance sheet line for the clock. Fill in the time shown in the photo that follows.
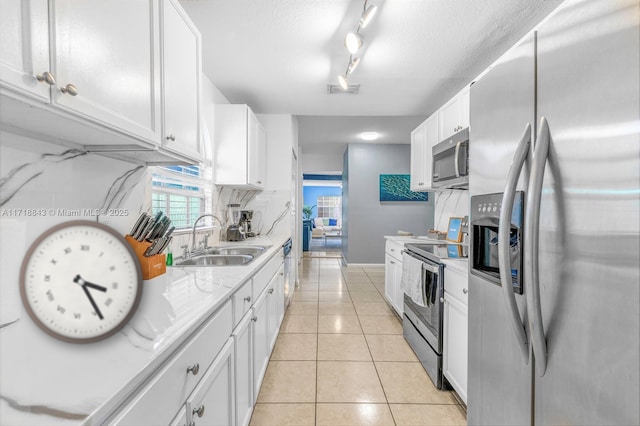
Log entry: 3:24
